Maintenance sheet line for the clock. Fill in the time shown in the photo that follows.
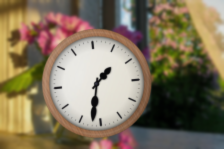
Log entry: 1:32
